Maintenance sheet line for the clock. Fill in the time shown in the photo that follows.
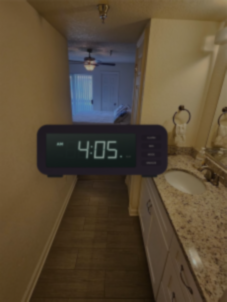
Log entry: 4:05
